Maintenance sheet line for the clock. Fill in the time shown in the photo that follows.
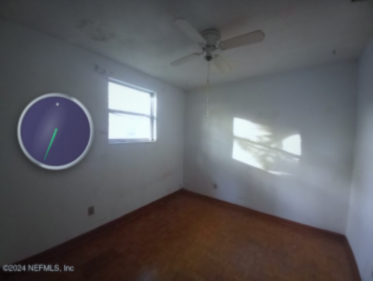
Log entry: 6:33
